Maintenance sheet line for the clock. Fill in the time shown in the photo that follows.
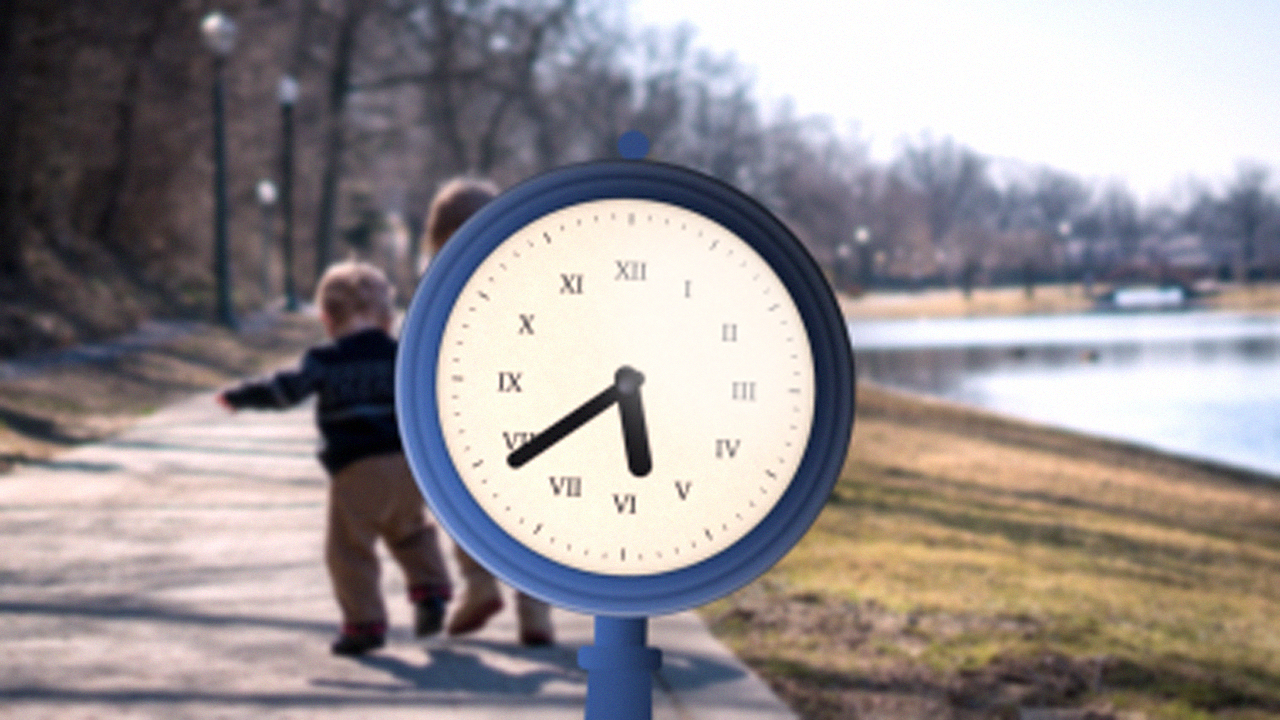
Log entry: 5:39
